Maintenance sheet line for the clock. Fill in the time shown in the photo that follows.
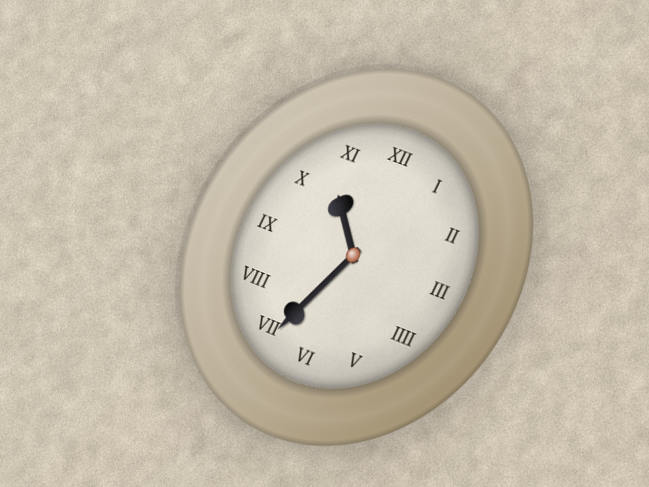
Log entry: 10:34
